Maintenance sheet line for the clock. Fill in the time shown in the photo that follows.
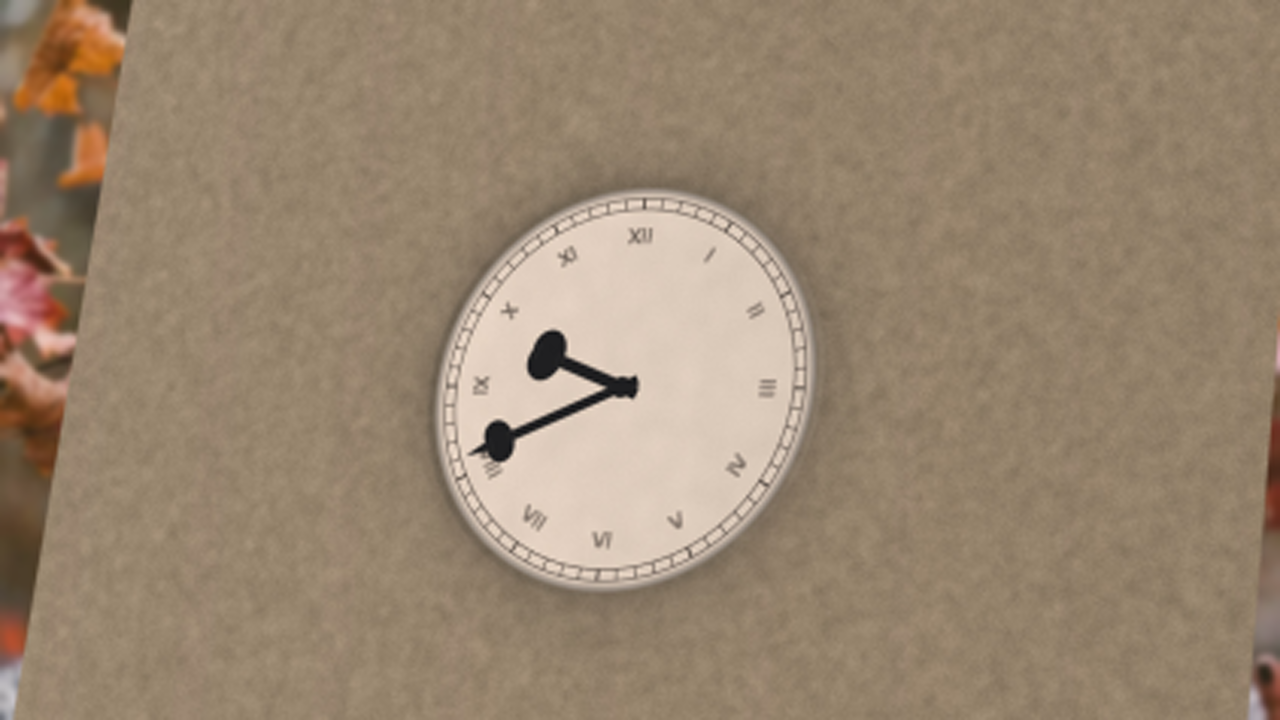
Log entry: 9:41
